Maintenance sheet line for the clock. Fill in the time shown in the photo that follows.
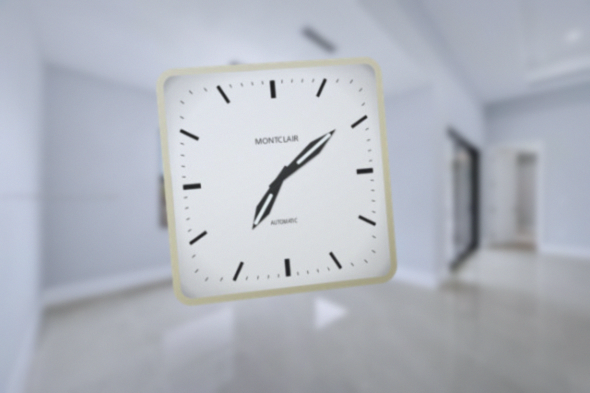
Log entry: 7:09
